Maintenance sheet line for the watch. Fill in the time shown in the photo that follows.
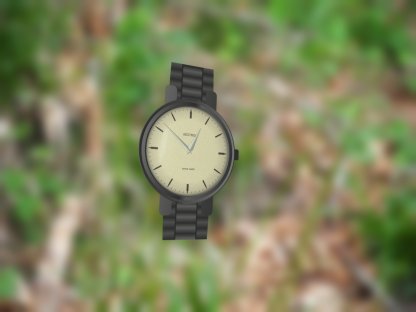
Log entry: 12:52
